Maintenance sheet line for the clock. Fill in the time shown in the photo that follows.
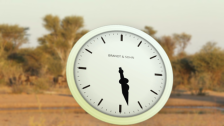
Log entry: 5:28
